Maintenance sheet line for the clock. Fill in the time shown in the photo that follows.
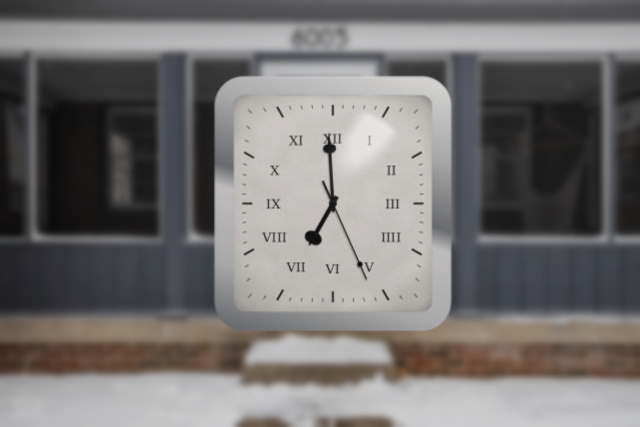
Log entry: 6:59:26
